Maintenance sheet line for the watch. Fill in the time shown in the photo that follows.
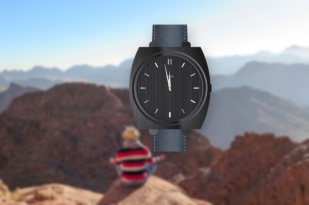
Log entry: 11:58
